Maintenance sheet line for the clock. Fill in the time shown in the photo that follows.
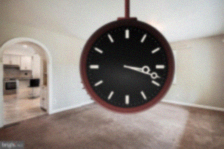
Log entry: 3:18
